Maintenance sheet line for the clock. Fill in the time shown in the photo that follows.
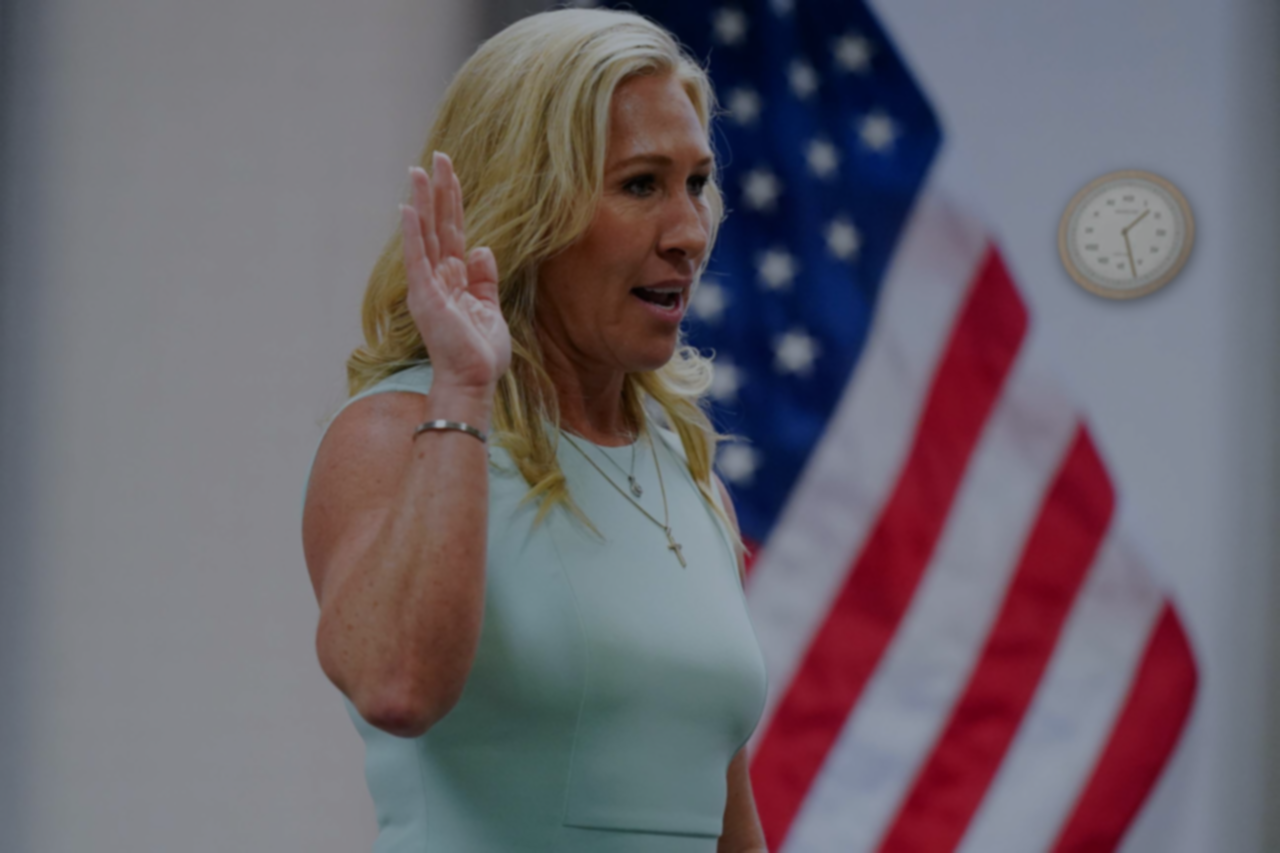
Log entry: 1:27
